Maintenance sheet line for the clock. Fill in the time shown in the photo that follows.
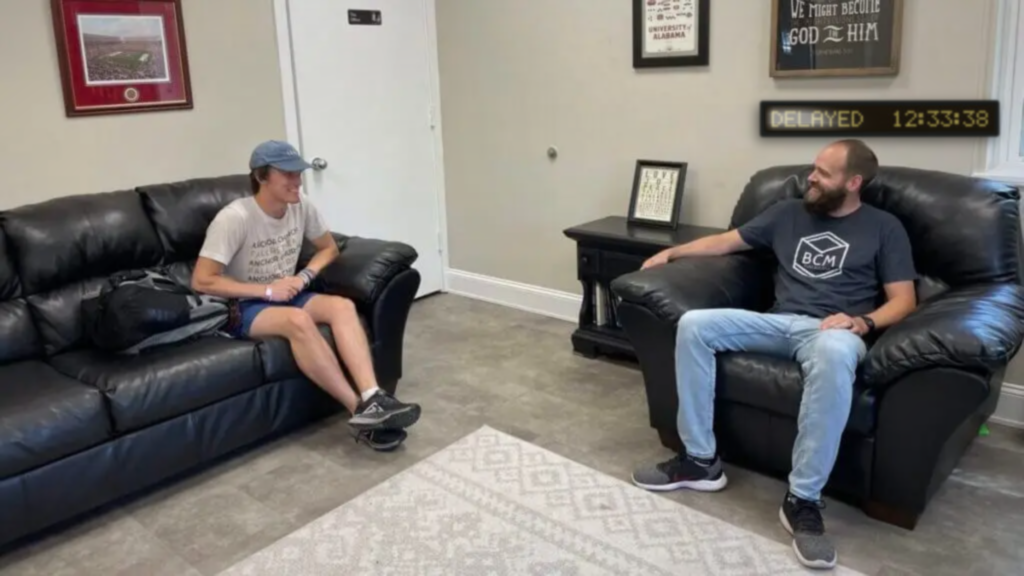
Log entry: 12:33:38
